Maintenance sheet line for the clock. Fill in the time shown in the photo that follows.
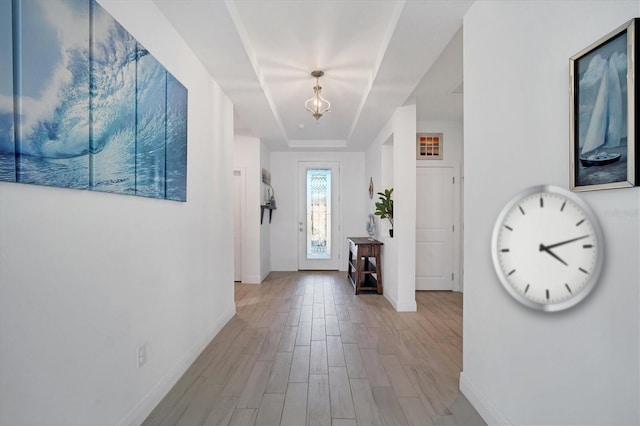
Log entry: 4:13
